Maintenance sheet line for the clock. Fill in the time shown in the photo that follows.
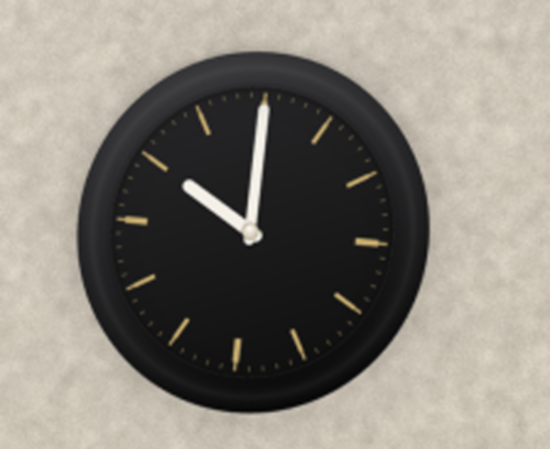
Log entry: 10:00
